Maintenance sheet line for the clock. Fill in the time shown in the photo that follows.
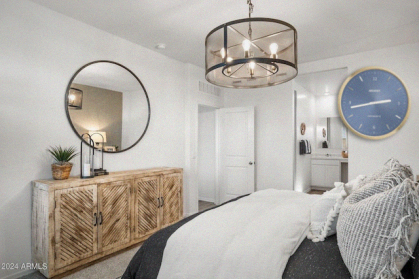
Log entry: 2:43
